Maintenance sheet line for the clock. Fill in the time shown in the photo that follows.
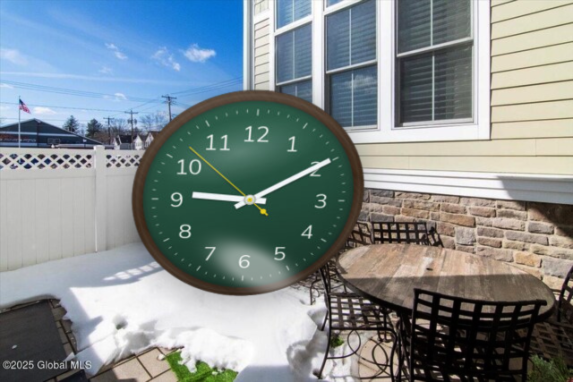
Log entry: 9:09:52
